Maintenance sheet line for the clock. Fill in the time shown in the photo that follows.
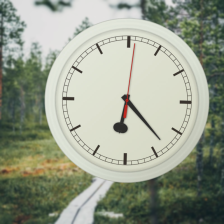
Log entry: 6:23:01
